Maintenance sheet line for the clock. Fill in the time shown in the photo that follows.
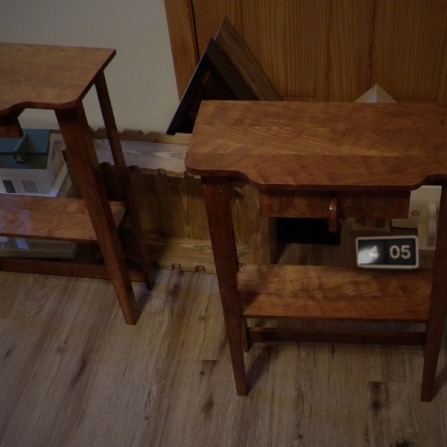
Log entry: 4:05
